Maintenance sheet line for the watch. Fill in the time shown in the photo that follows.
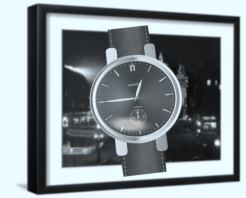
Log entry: 12:45
